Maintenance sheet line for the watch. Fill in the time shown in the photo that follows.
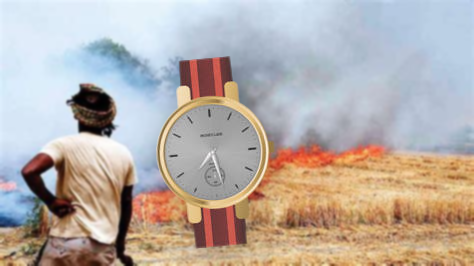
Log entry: 7:28
